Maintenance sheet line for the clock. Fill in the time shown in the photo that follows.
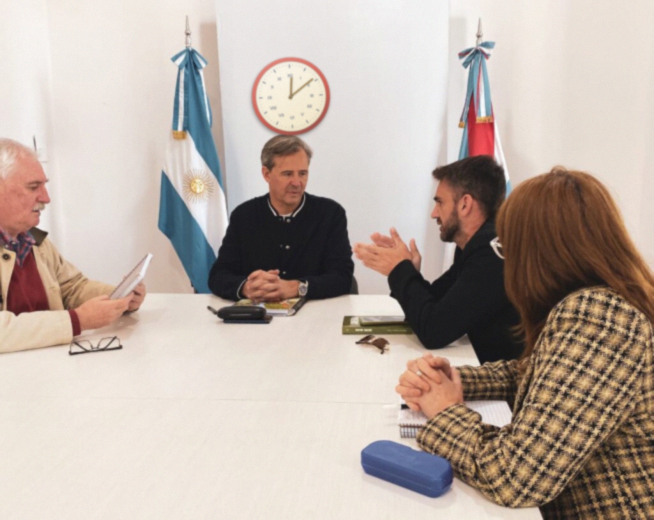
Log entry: 12:09
